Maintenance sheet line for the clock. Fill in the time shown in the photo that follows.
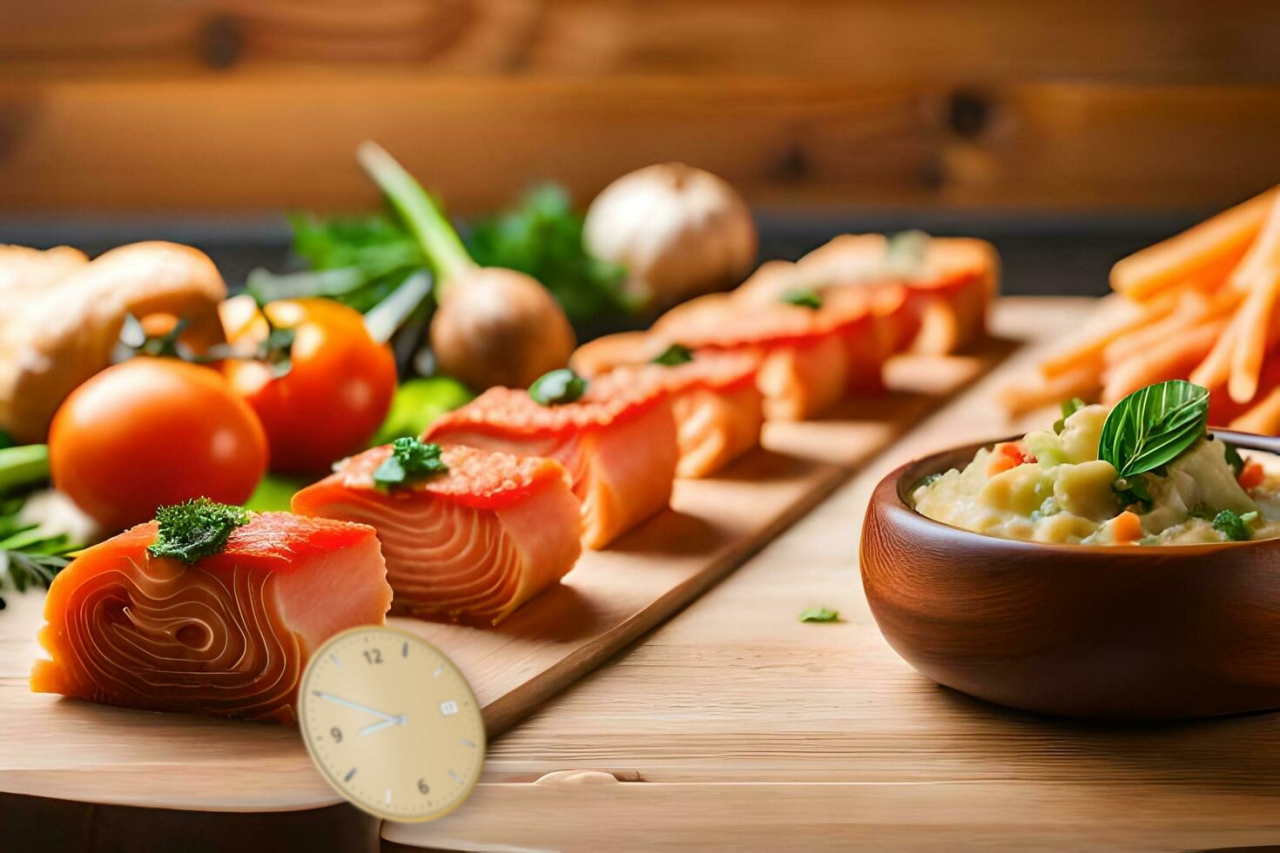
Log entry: 8:50
